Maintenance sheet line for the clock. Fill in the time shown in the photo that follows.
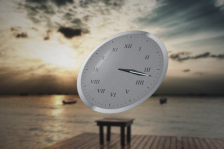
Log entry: 3:17
